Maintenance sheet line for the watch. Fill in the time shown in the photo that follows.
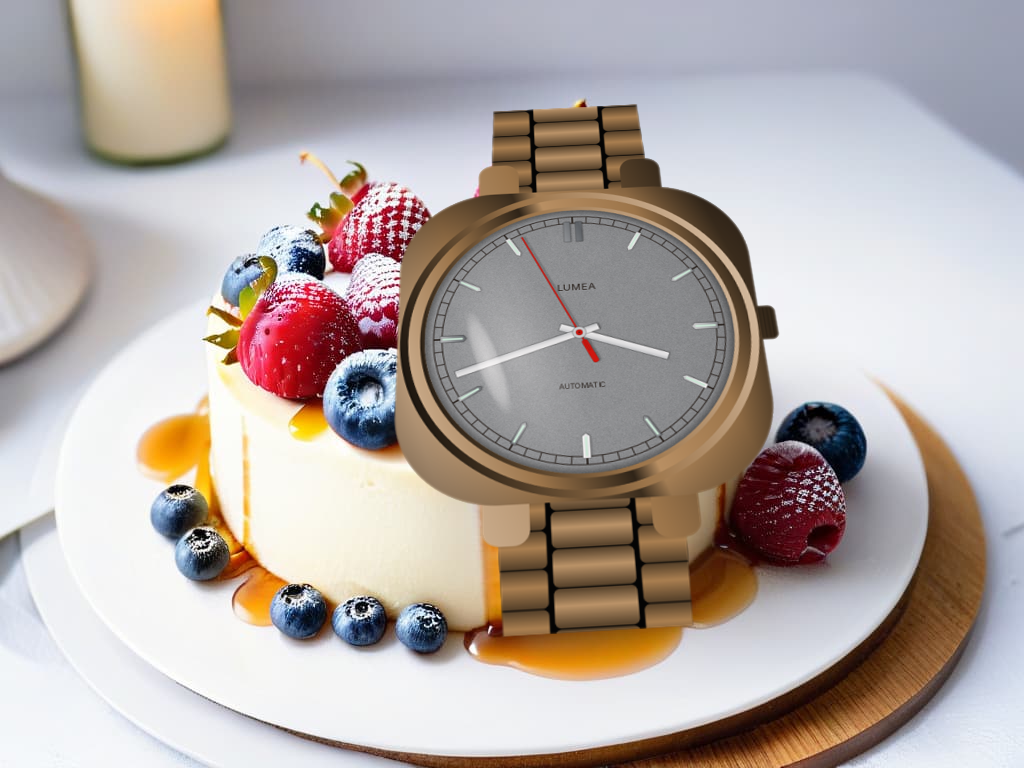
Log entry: 3:41:56
